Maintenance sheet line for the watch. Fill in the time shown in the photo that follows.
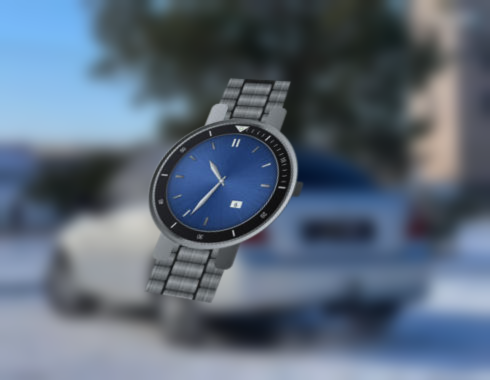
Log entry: 10:34
